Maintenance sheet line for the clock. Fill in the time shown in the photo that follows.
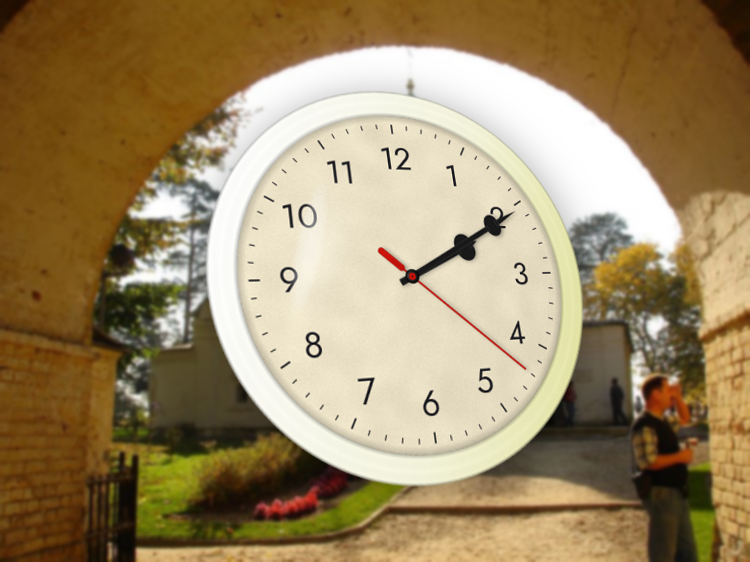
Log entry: 2:10:22
